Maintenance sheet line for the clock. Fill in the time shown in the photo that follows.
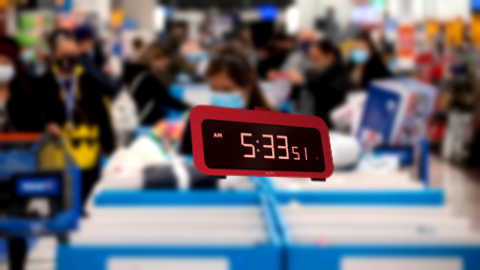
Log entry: 5:33:51
